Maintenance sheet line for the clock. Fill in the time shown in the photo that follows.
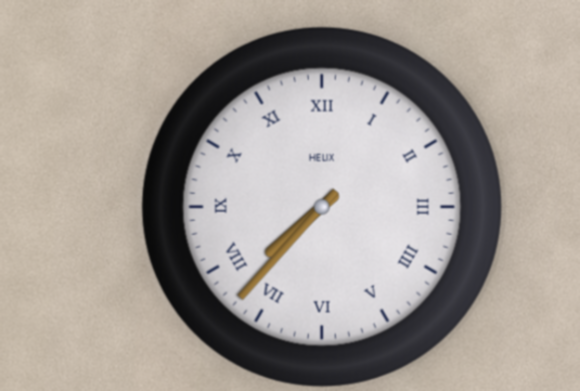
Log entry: 7:37
